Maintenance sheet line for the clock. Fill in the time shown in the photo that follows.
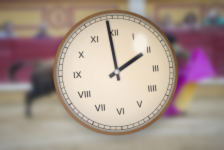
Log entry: 1:59
